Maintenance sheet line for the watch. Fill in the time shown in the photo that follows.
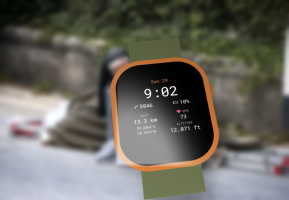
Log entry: 9:02
